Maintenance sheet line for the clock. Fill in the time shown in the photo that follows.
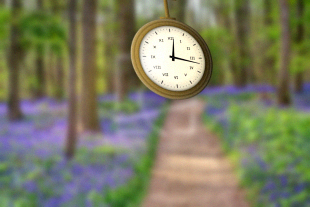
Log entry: 12:17
